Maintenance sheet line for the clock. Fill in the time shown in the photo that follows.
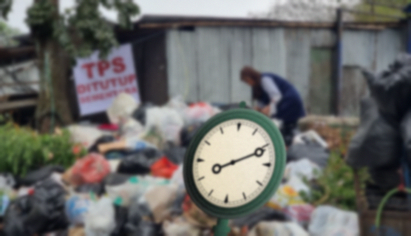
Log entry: 8:11
